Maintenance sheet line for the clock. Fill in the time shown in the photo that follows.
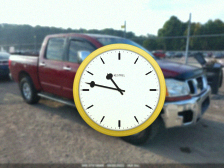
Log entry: 10:47
